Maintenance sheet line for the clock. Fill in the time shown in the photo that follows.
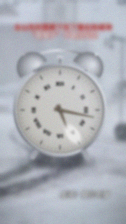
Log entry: 5:17
